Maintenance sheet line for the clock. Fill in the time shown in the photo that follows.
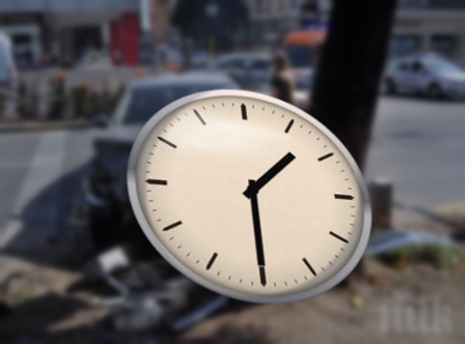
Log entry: 1:30
